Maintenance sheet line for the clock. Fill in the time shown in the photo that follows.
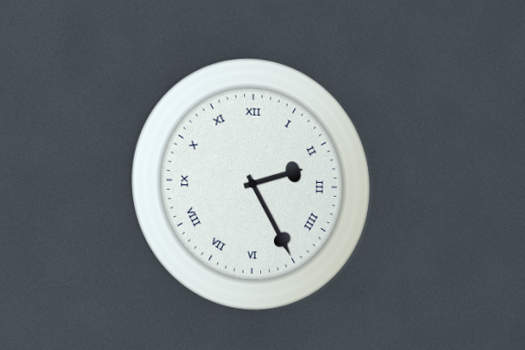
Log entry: 2:25
